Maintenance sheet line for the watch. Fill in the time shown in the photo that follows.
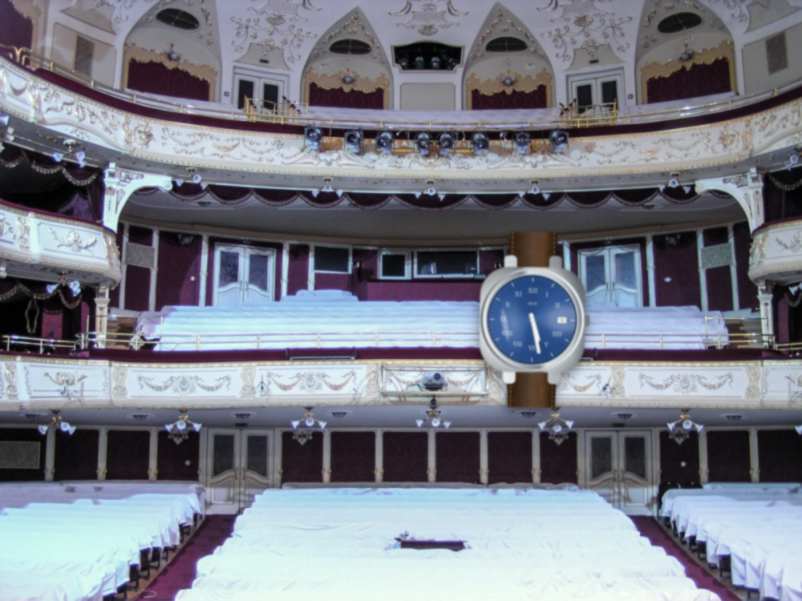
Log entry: 5:28
